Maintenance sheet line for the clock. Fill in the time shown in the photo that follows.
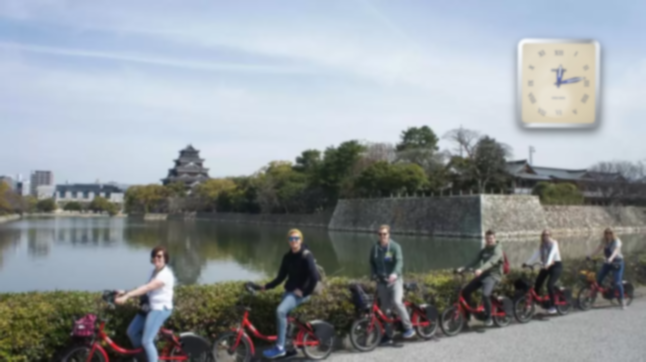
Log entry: 12:13
